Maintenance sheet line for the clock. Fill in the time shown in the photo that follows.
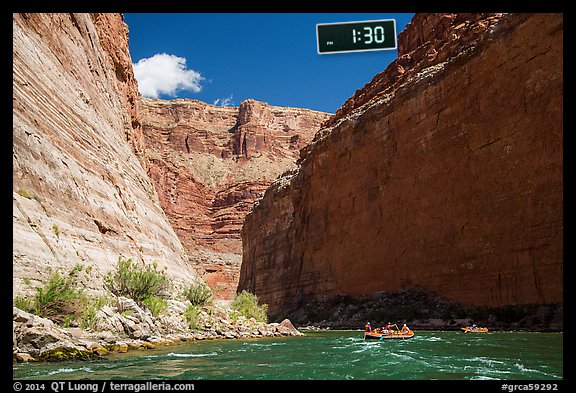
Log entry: 1:30
